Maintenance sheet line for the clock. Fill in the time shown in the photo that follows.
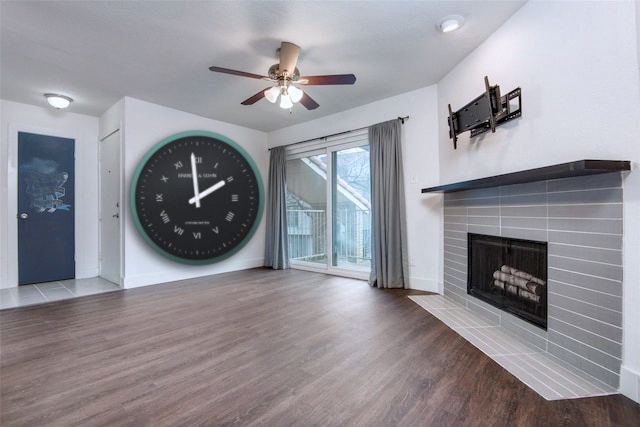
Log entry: 1:59
